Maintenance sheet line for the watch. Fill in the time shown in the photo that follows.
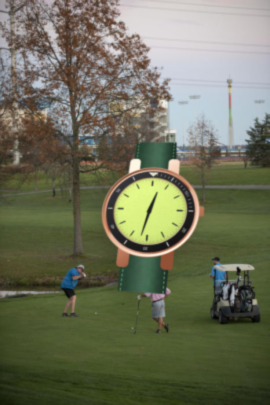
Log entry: 12:32
